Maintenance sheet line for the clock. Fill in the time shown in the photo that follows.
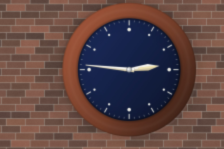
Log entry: 2:46
